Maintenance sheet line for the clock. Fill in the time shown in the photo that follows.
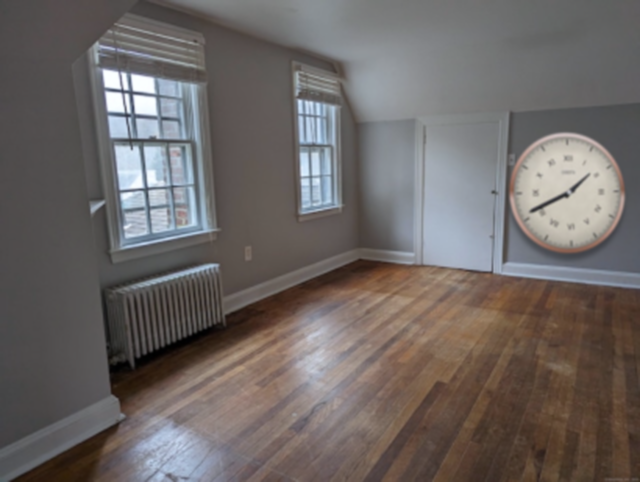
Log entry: 1:41
